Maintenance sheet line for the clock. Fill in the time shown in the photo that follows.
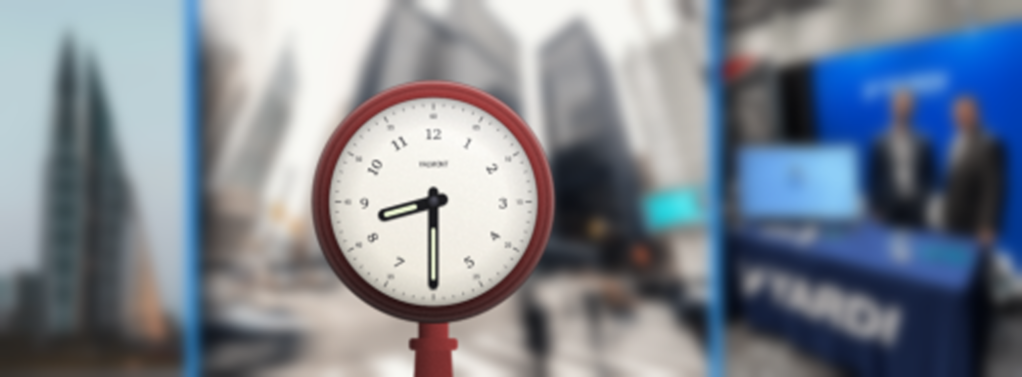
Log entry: 8:30
